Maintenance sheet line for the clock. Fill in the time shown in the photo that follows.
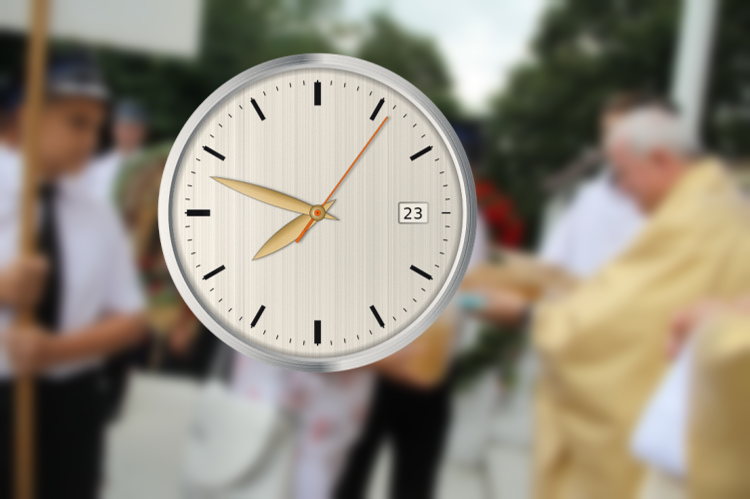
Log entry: 7:48:06
